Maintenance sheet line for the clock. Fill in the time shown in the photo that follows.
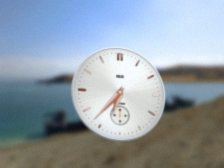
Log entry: 6:37
